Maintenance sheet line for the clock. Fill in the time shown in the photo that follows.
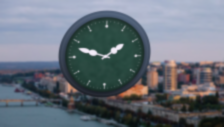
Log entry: 1:48
